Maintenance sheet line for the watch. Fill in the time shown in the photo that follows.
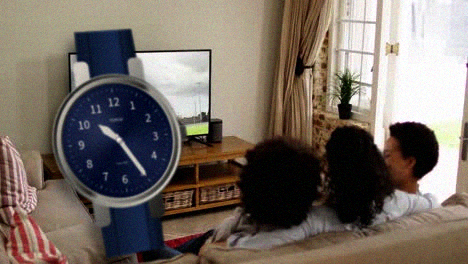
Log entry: 10:25
